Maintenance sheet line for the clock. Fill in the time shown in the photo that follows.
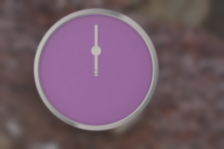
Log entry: 12:00
